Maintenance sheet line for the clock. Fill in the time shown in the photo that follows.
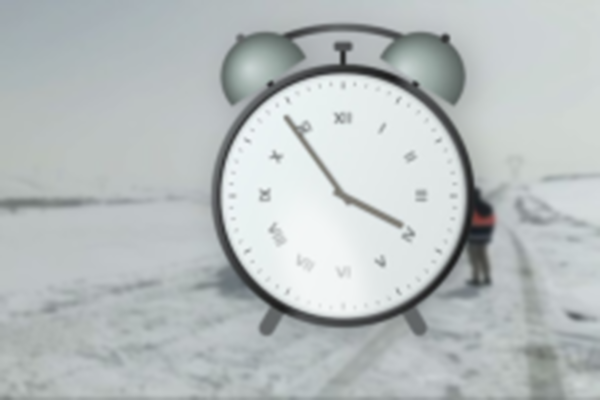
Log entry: 3:54
